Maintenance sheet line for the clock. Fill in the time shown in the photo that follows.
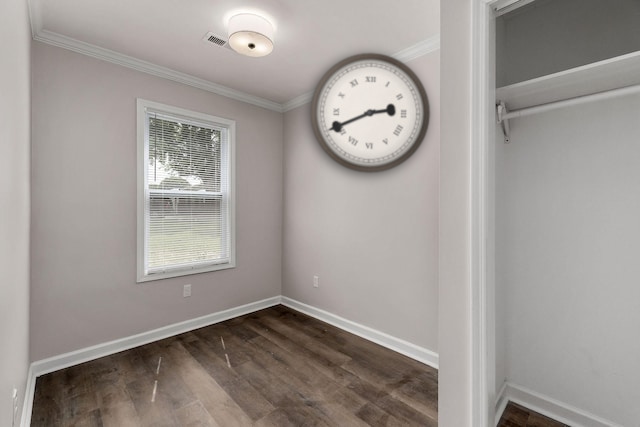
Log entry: 2:41
